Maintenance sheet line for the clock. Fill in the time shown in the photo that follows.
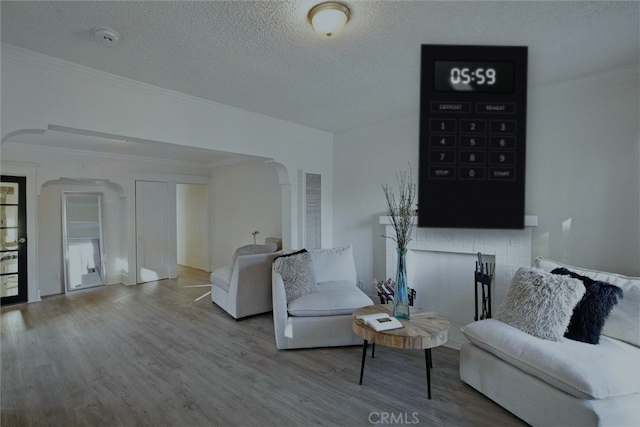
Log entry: 5:59
